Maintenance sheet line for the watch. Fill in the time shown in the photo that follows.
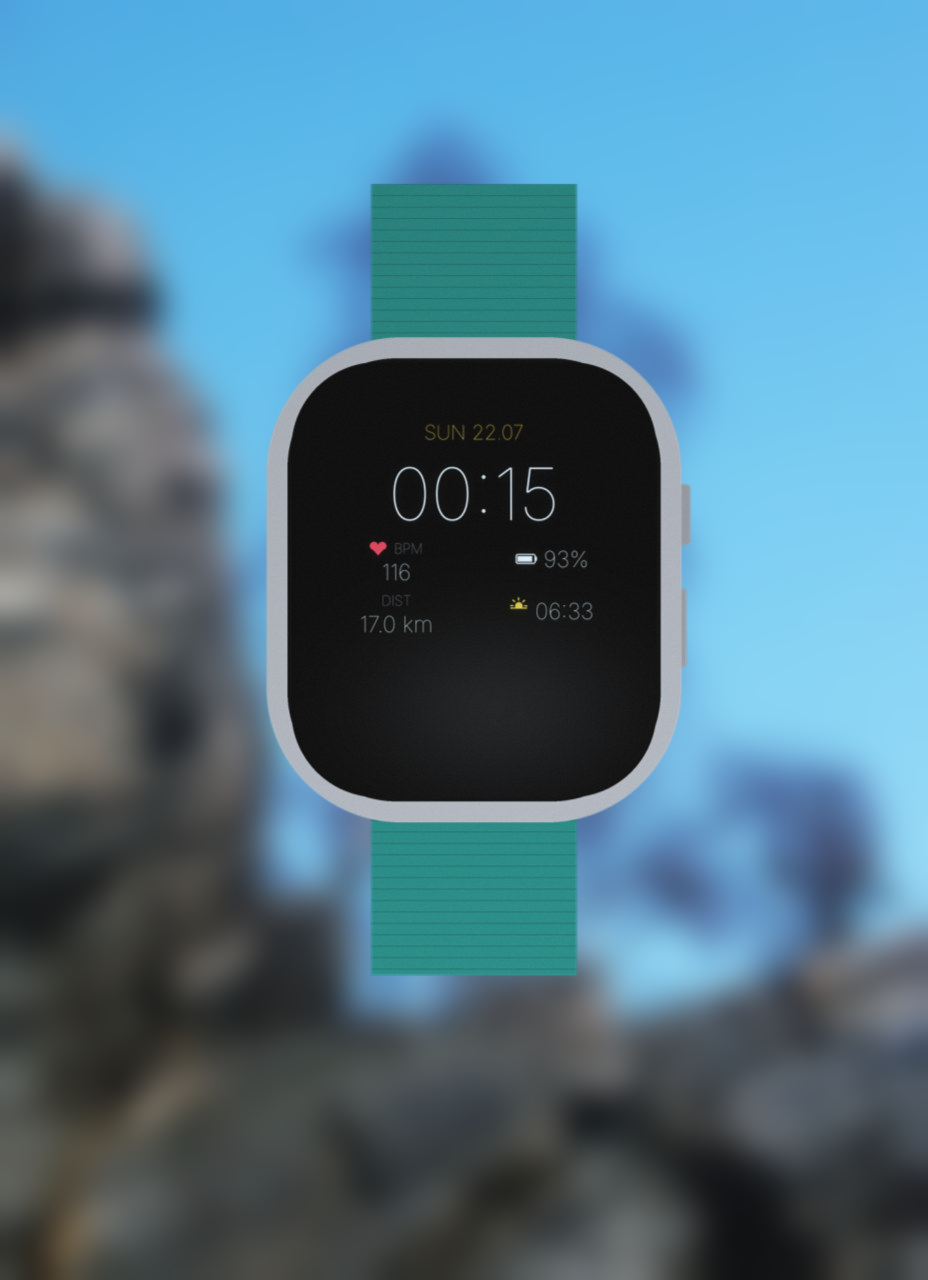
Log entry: 0:15
